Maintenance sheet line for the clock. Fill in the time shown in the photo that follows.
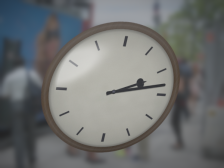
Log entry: 2:13
